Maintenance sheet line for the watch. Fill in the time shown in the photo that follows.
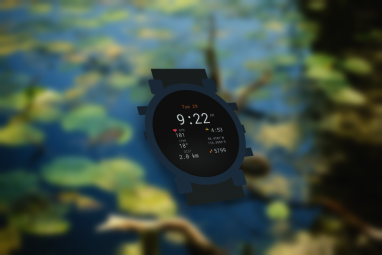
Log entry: 9:22
